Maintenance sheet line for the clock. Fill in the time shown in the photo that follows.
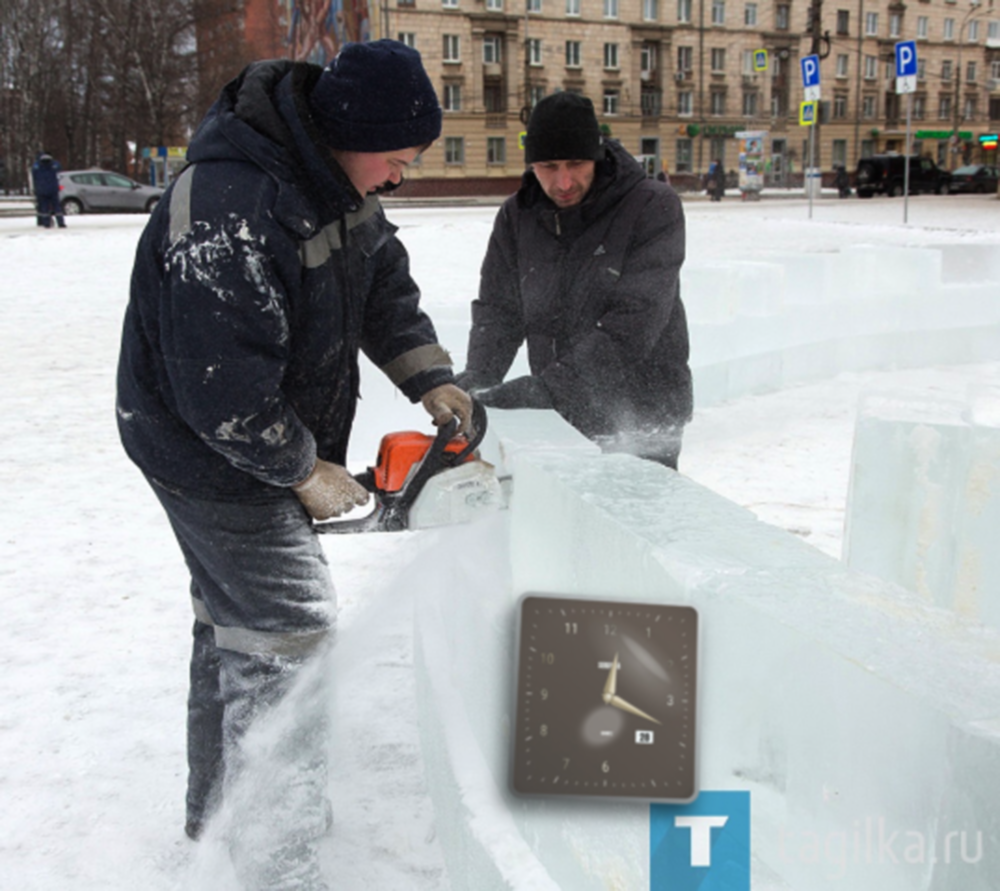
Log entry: 12:19
